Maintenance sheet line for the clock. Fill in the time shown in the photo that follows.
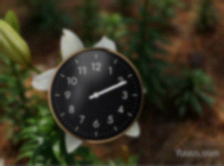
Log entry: 2:11
